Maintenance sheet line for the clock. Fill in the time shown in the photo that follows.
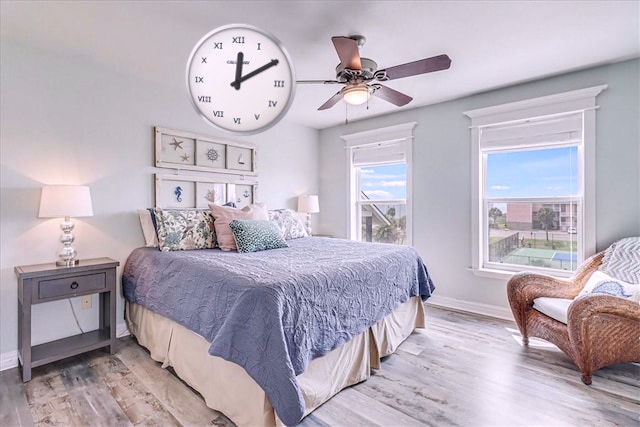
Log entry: 12:10
